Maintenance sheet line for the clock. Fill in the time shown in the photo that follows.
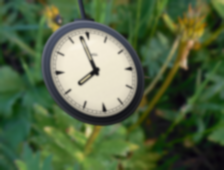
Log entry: 7:58
